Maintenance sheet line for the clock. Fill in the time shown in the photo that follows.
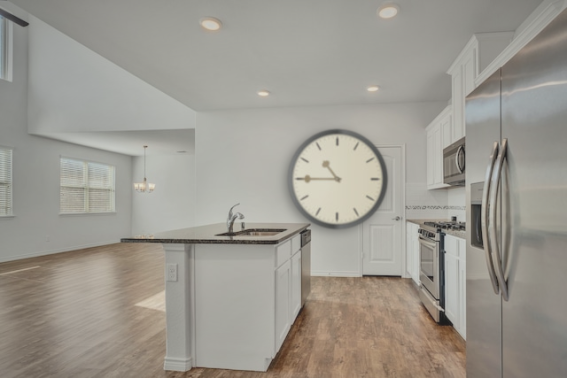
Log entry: 10:45
